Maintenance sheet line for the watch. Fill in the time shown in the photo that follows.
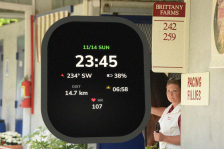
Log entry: 23:45
